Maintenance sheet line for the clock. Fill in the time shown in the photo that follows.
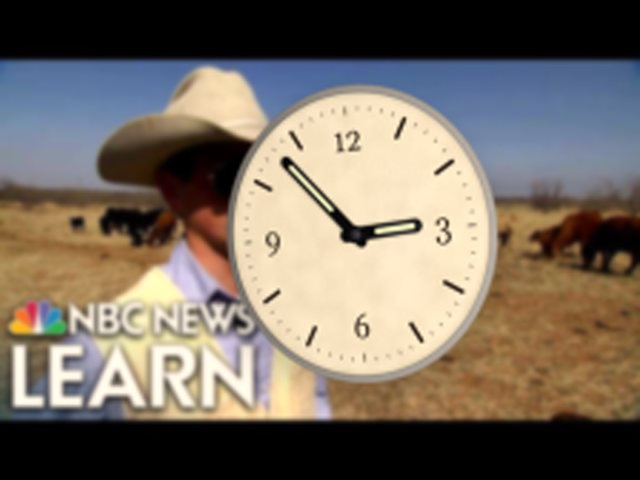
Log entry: 2:53
